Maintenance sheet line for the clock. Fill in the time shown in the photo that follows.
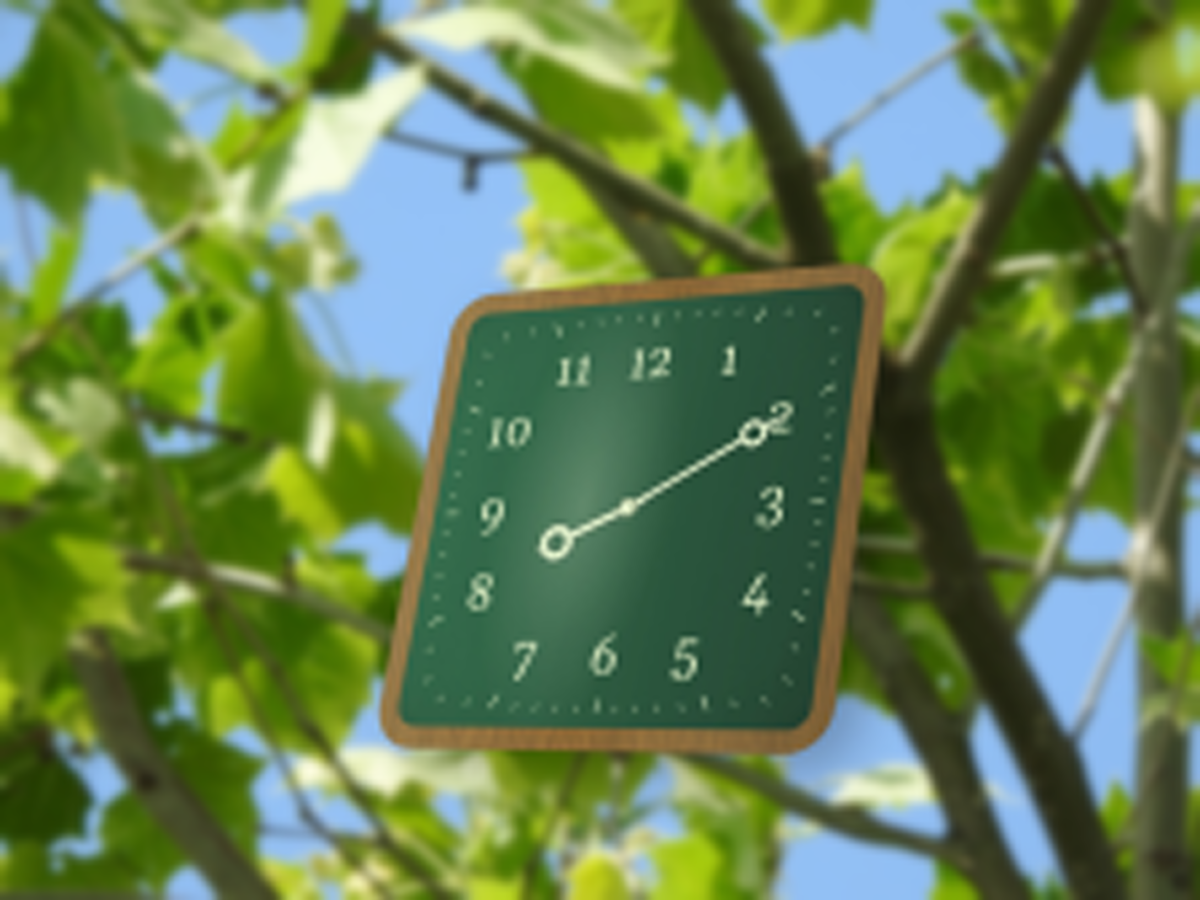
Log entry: 8:10
